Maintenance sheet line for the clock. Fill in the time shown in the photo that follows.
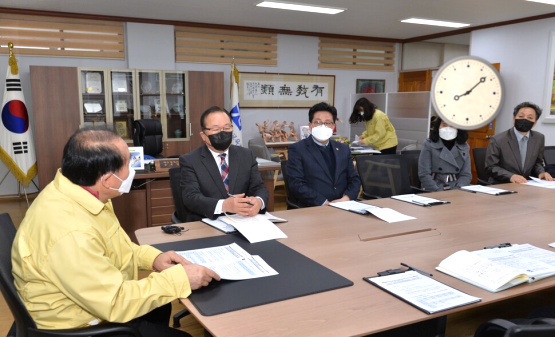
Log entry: 8:08
